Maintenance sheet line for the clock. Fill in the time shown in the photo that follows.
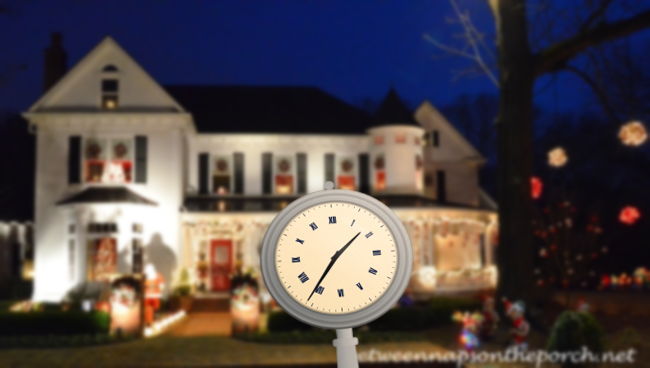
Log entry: 1:36
